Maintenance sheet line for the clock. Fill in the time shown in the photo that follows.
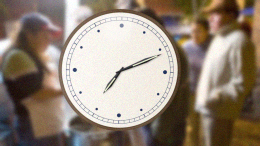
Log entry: 7:11
